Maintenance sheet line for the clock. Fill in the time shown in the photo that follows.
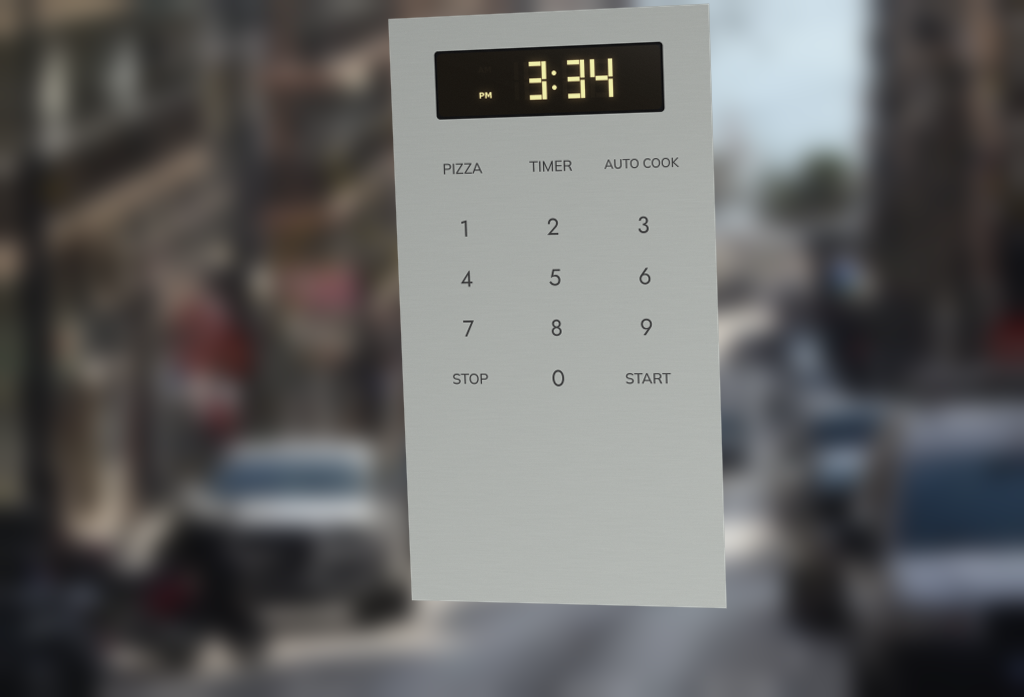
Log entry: 3:34
